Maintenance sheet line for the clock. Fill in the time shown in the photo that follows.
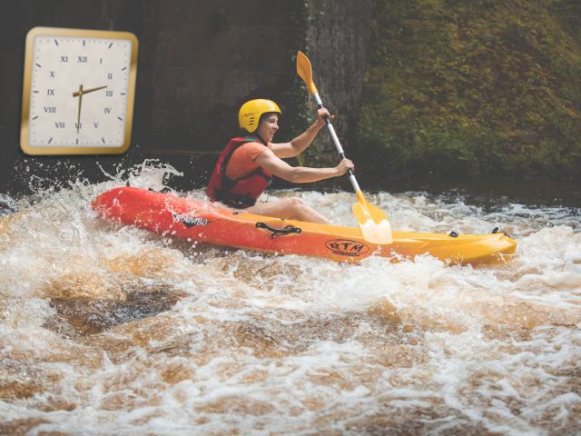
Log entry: 2:30
